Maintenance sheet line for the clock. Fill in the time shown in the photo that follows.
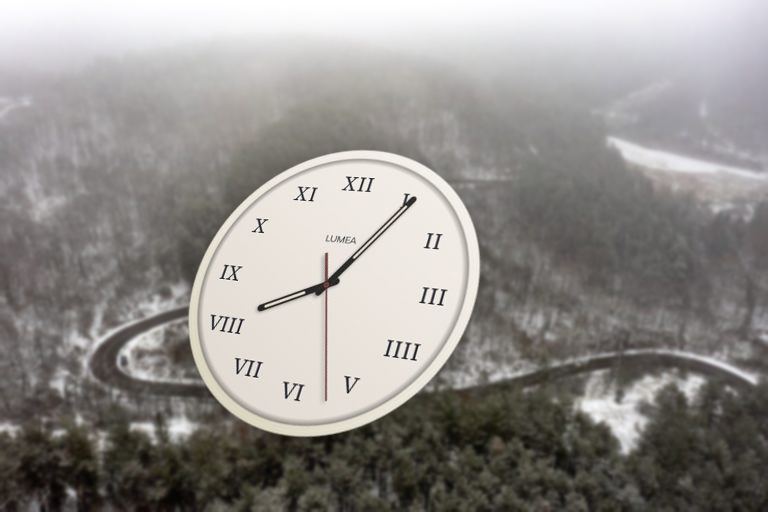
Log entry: 8:05:27
